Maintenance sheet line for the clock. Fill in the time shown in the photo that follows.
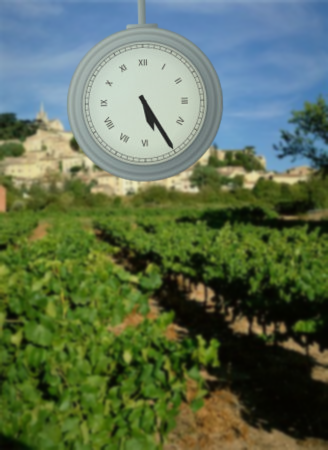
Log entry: 5:25
